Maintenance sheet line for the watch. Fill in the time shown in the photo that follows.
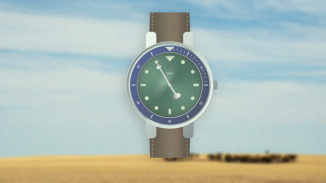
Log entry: 4:55
